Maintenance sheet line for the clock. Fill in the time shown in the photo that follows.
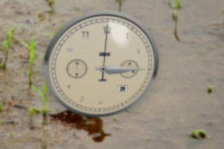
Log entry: 3:15
